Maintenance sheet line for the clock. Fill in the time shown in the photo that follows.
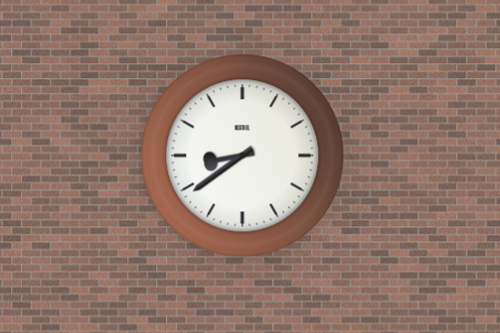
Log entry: 8:39
